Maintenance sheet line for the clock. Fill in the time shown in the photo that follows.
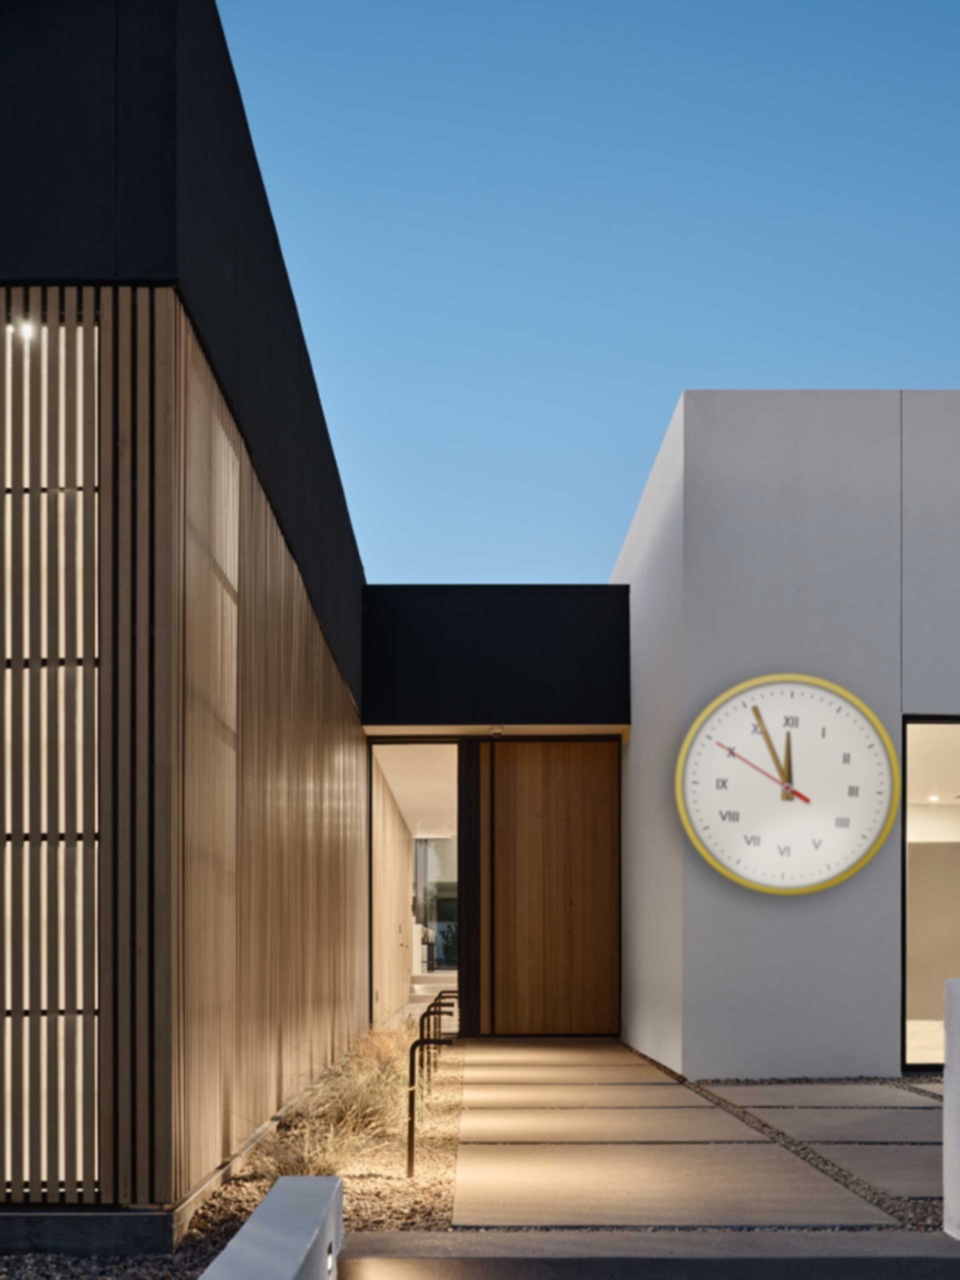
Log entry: 11:55:50
